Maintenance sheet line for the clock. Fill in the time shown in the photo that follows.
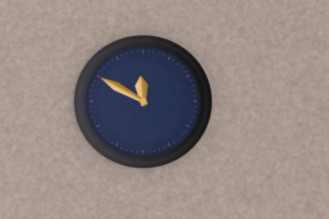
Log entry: 11:50
